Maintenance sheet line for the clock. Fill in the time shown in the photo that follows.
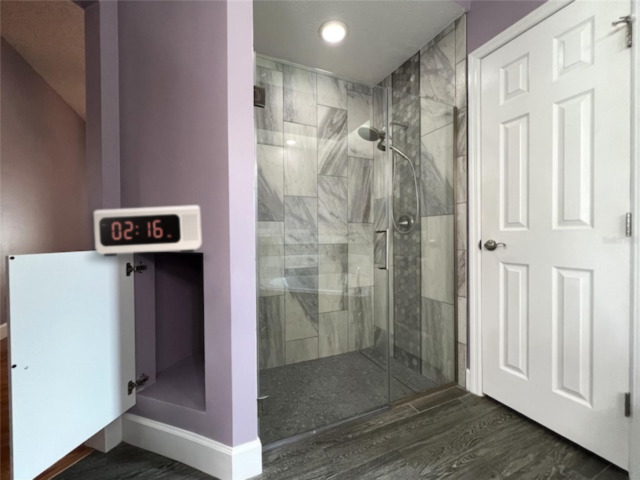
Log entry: 2:16
